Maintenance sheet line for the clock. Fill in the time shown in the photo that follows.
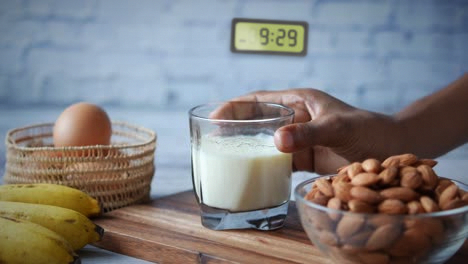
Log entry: 9:29
